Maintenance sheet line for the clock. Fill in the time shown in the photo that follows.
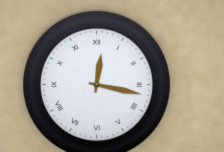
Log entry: 12:17
